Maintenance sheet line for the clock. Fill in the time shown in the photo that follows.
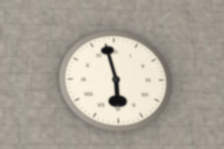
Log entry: 5:58
